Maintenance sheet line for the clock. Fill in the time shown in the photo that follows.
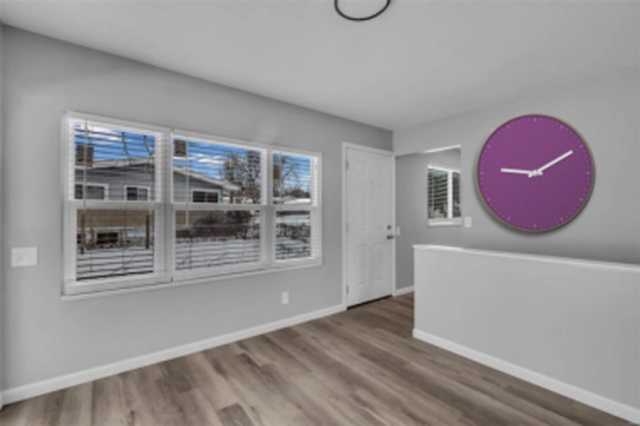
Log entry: 9:10
